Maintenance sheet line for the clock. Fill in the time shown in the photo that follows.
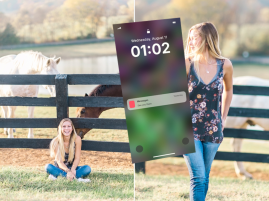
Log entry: 1:02
